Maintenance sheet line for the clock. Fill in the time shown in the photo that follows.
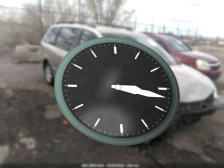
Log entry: 3:17
